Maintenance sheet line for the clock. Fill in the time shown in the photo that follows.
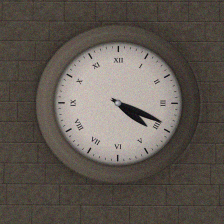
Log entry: 4:19
